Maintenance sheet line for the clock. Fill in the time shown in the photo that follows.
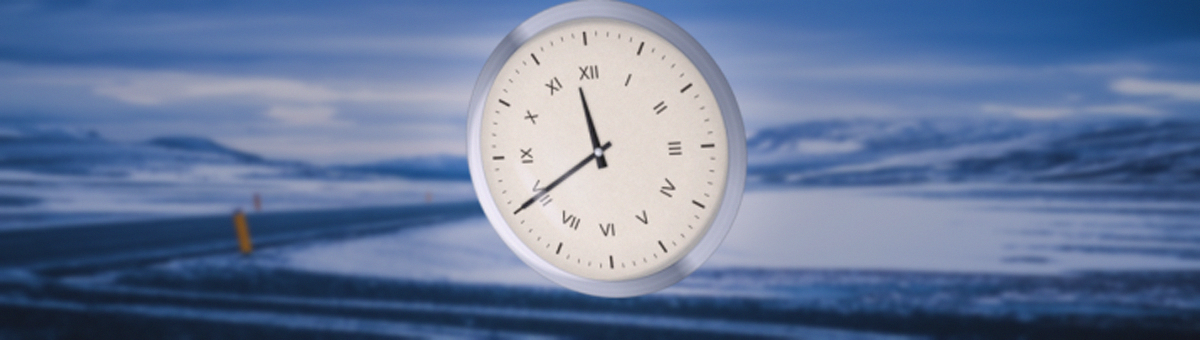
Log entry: 11:40
